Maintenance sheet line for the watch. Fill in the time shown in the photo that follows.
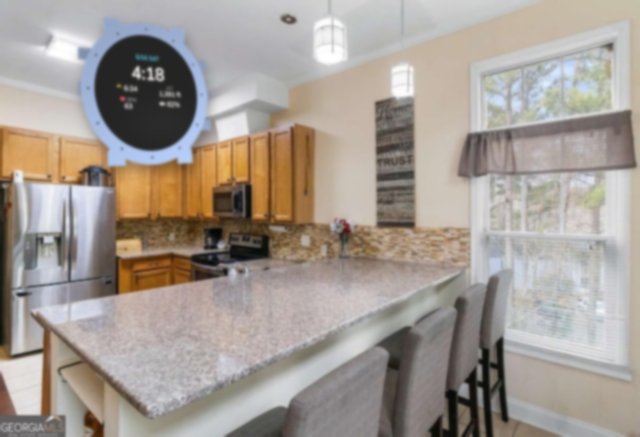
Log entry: 4:18
